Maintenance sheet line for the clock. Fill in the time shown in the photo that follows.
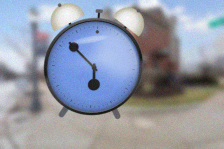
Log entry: 5:52
